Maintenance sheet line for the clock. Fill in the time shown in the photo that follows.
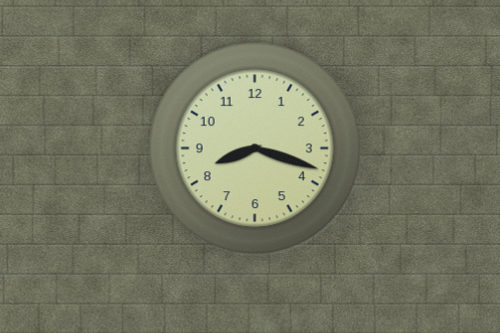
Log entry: 8:18
